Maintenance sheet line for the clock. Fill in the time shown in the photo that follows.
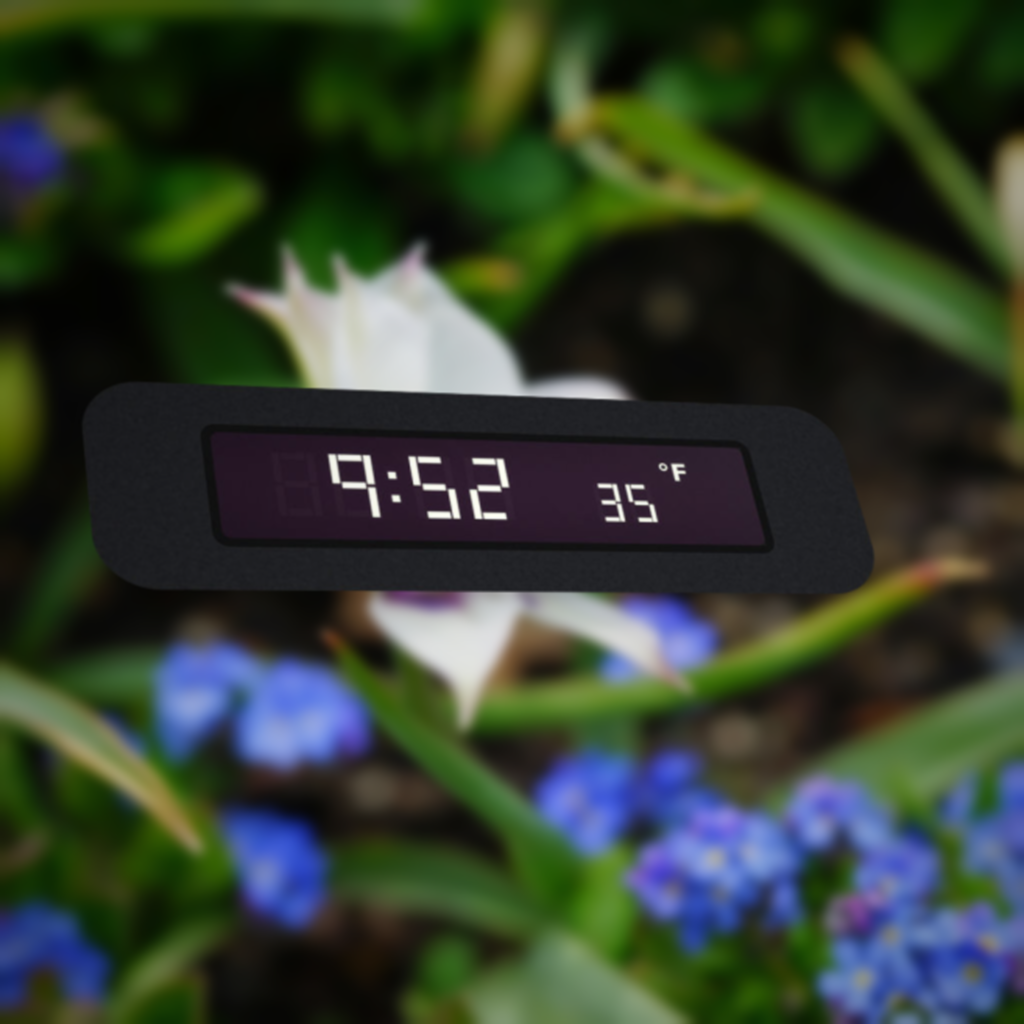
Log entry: 9:52
